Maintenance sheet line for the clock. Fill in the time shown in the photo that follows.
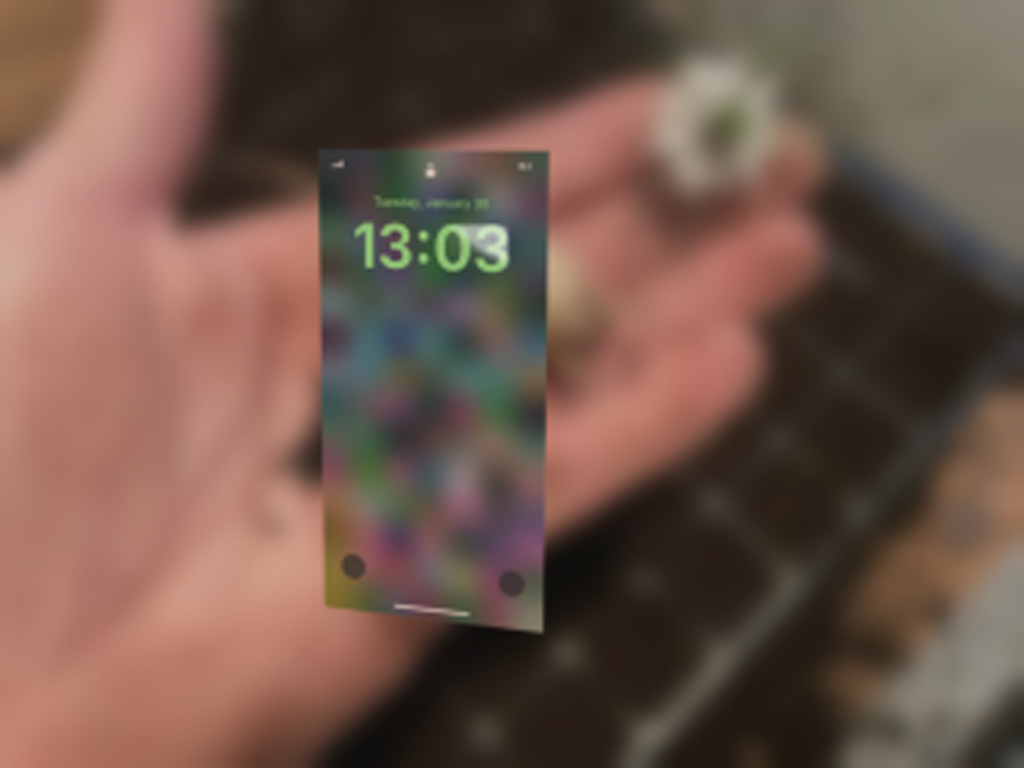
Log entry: 13:03
